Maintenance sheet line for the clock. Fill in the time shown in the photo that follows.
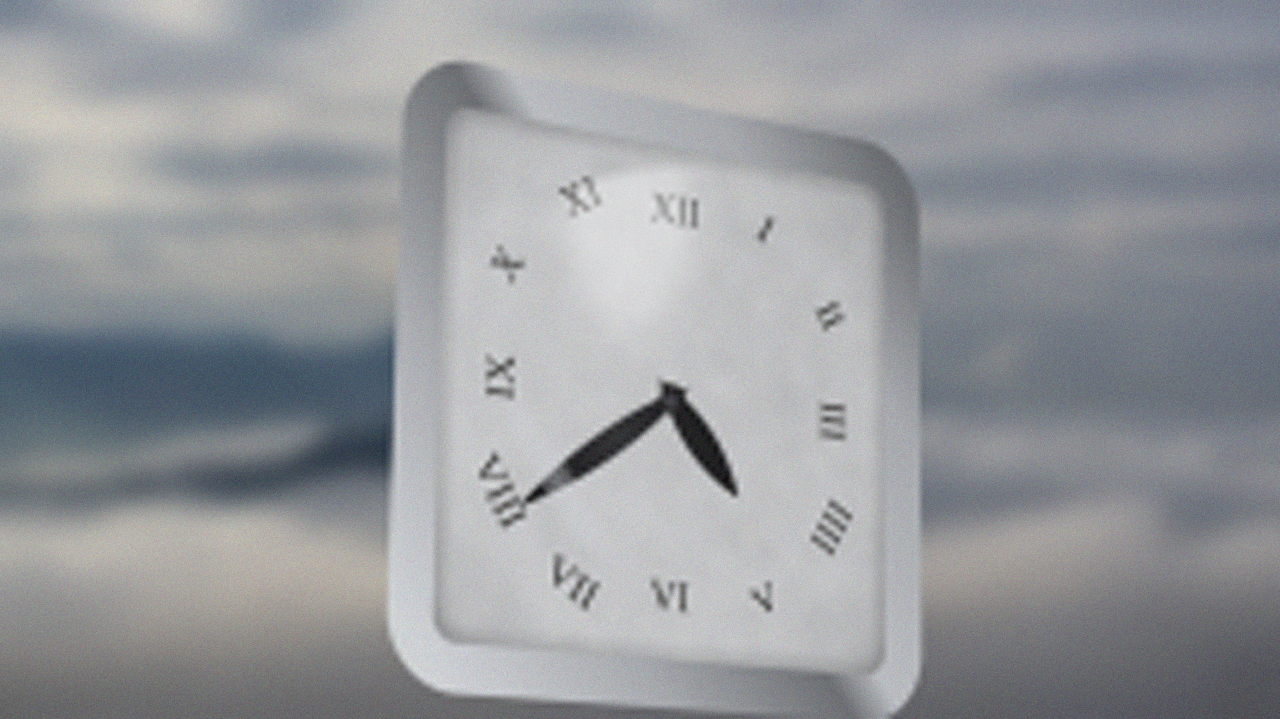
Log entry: 4:39
